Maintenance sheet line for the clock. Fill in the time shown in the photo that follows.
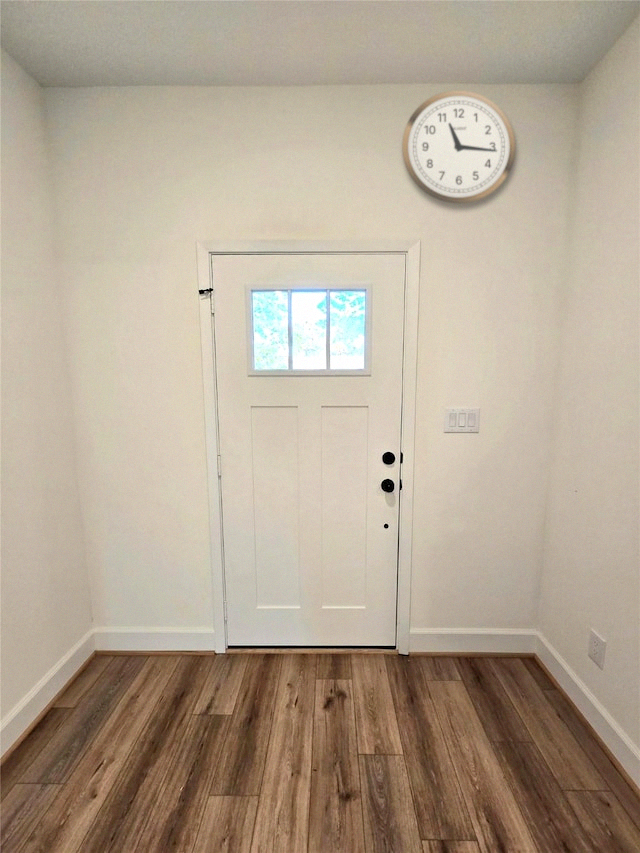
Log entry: 11:16
